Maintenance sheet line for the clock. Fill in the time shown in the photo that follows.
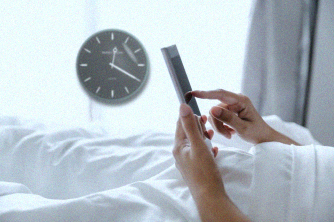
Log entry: 12:20
